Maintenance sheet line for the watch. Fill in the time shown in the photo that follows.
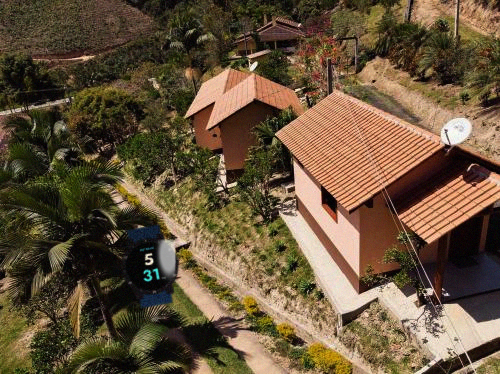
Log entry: 5:31
